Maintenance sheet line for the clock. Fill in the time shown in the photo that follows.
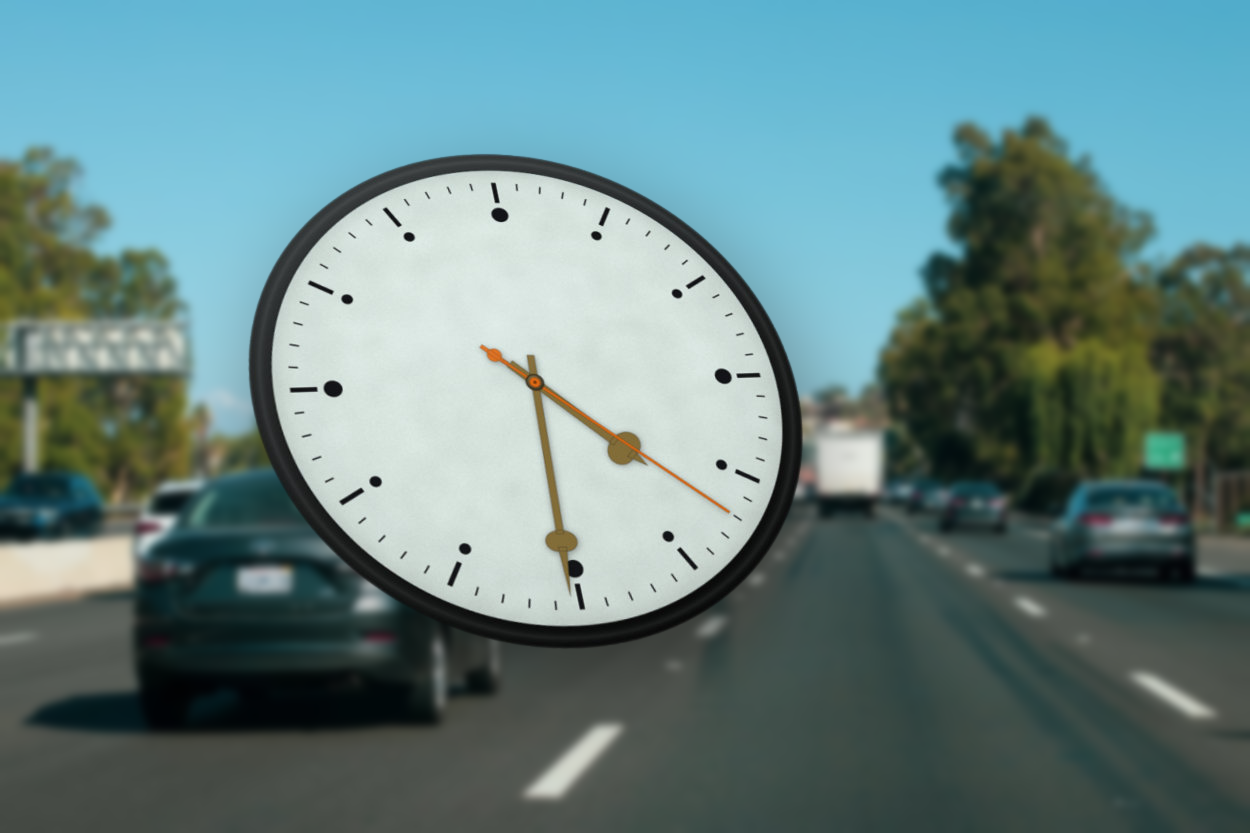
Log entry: 4:30:22
